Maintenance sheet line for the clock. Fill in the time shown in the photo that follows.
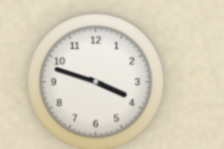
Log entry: 3:48
